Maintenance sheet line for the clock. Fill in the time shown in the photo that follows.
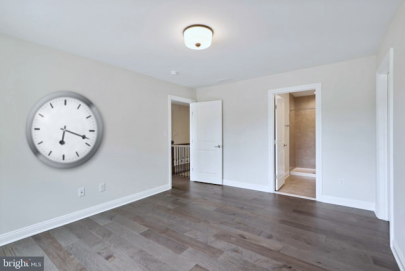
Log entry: 6:18
